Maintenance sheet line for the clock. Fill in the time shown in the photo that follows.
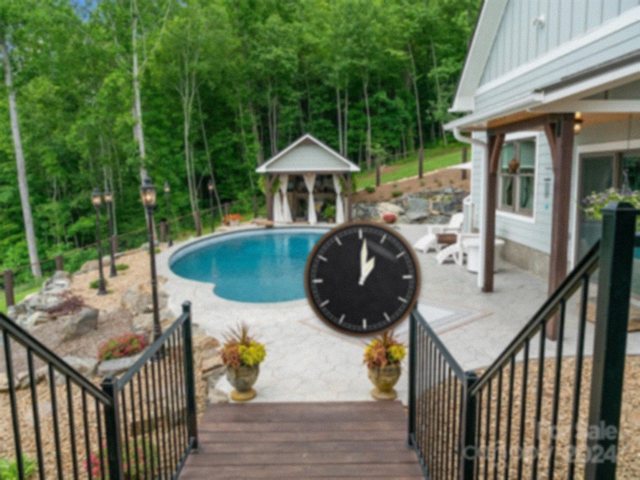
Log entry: 1:01
